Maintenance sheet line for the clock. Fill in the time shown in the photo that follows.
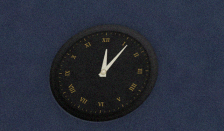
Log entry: 12:06
